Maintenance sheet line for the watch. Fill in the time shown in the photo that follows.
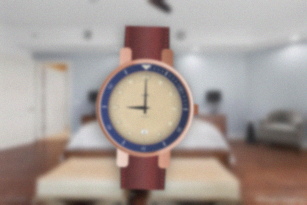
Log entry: 9:00
